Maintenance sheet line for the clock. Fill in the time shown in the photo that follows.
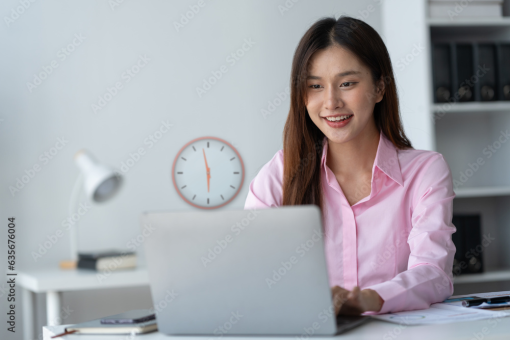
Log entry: 5:58
